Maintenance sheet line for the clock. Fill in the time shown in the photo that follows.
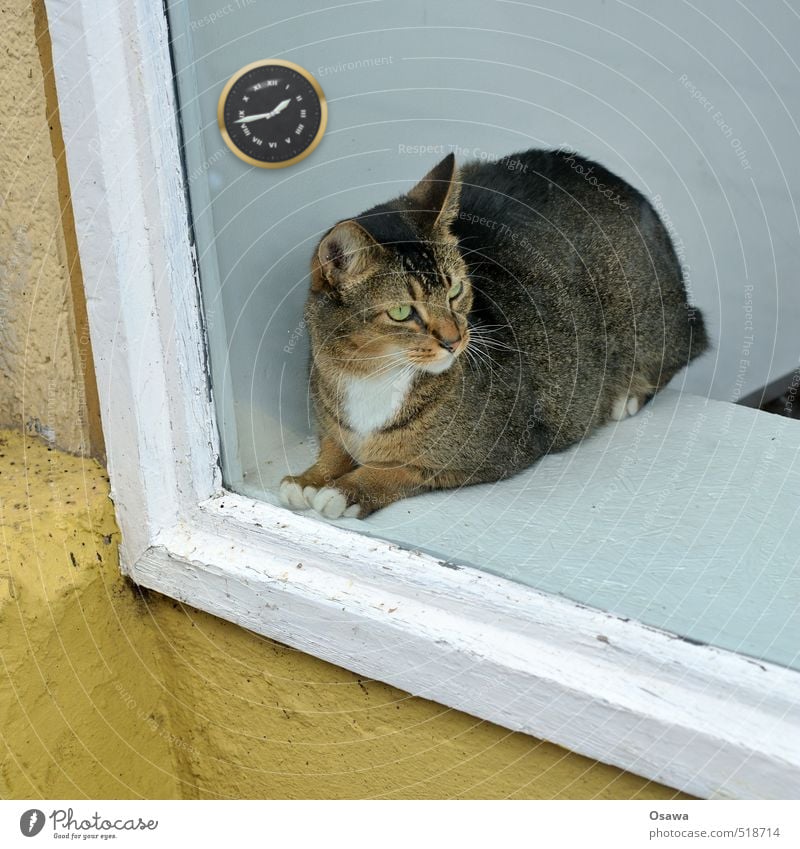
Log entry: 1:43
